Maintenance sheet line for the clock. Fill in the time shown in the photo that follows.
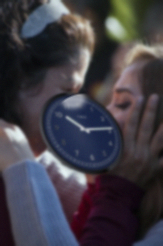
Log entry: 10:14
